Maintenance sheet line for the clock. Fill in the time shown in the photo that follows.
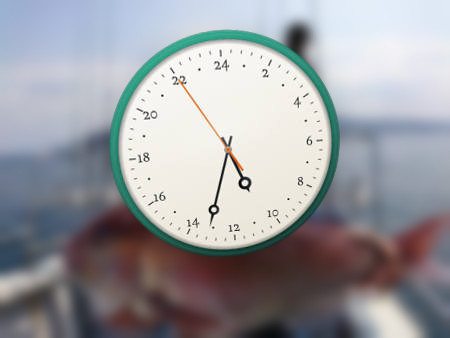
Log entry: 10:32:55
